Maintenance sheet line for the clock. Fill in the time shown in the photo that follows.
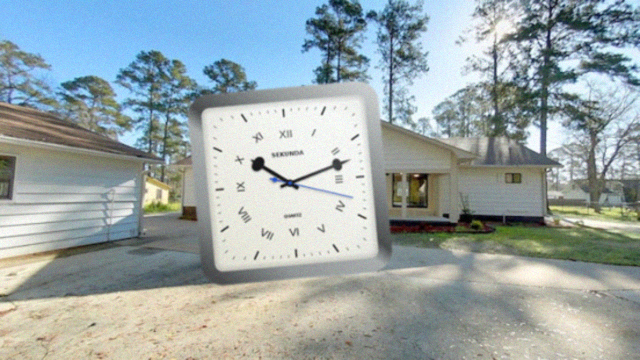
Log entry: 10:12:18
